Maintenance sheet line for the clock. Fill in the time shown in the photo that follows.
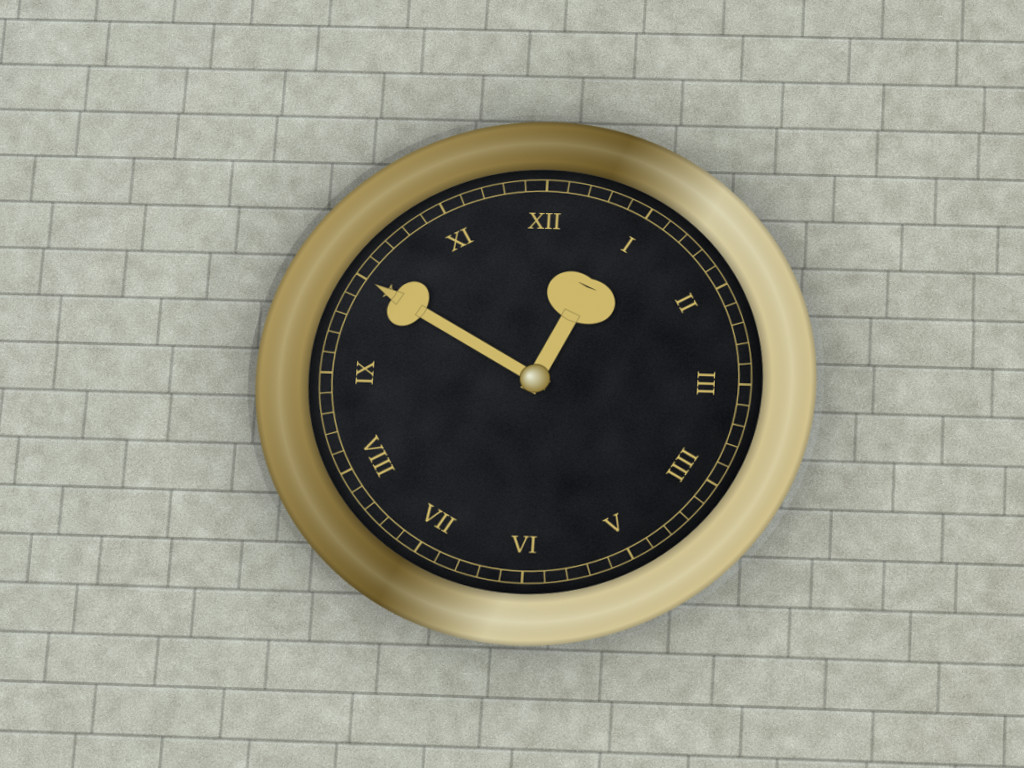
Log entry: 12:50
